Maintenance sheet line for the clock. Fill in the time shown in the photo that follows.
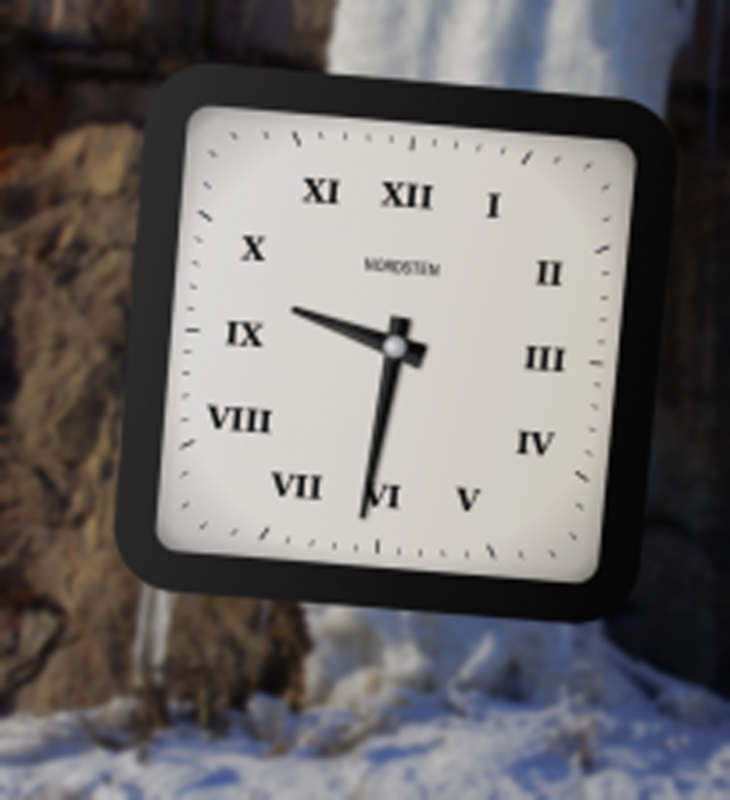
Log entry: 9:31
